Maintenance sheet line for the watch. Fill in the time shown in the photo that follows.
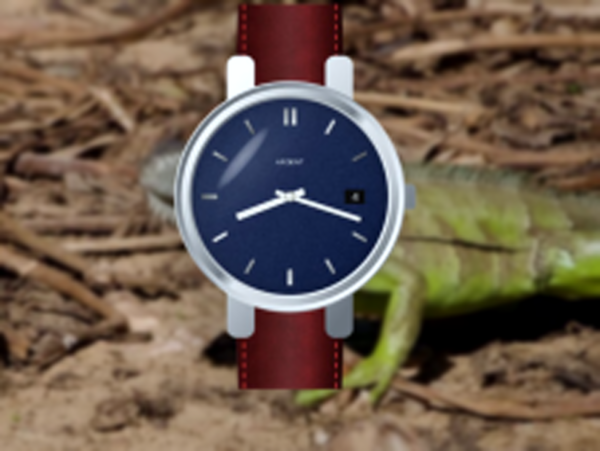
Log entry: 8:18
